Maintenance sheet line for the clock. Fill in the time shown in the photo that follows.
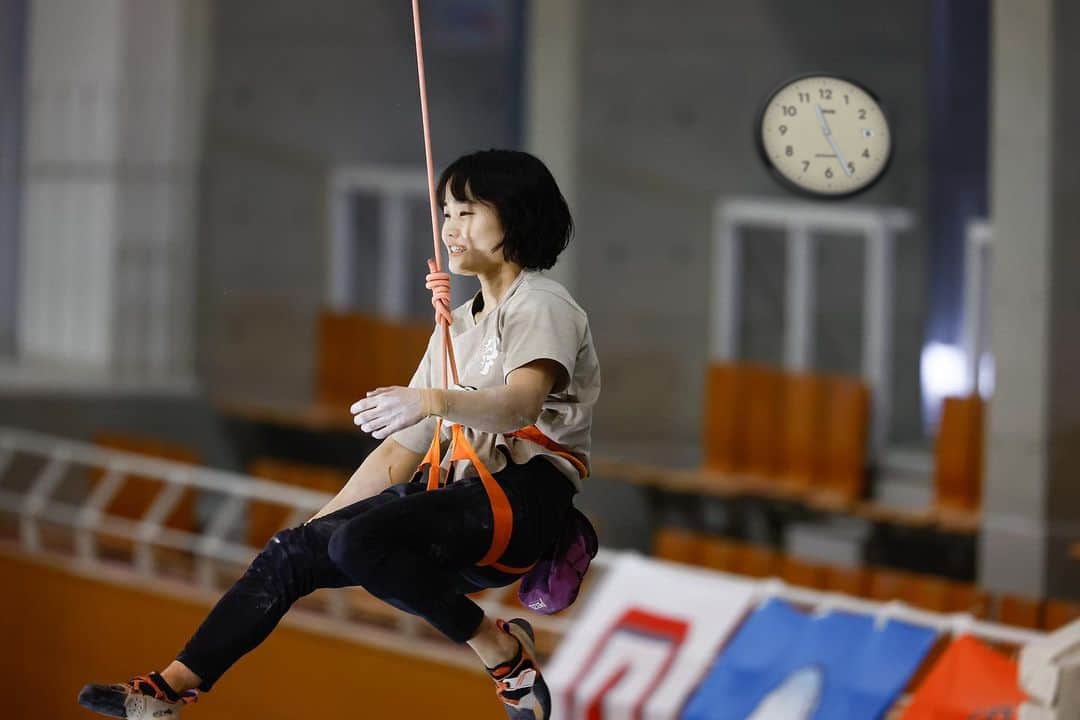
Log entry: 11:26
